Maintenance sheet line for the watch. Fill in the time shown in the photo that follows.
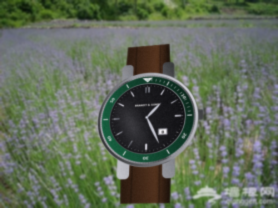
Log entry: 1:26
